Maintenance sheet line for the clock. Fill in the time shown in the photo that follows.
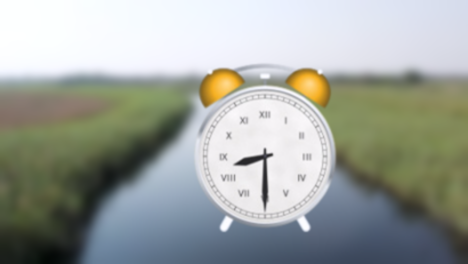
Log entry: 8:30
